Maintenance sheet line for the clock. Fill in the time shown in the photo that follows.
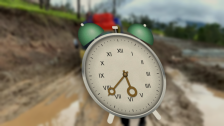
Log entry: 5:38
